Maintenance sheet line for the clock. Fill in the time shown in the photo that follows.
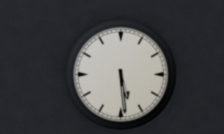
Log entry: 5:29
